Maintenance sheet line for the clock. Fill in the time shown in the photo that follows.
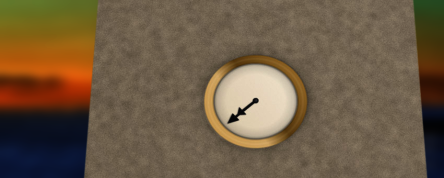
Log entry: 7:38
